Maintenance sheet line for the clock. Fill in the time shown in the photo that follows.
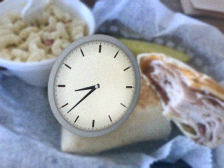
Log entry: 8:38
